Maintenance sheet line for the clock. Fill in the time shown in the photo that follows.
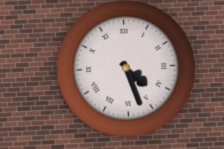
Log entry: 4:27
